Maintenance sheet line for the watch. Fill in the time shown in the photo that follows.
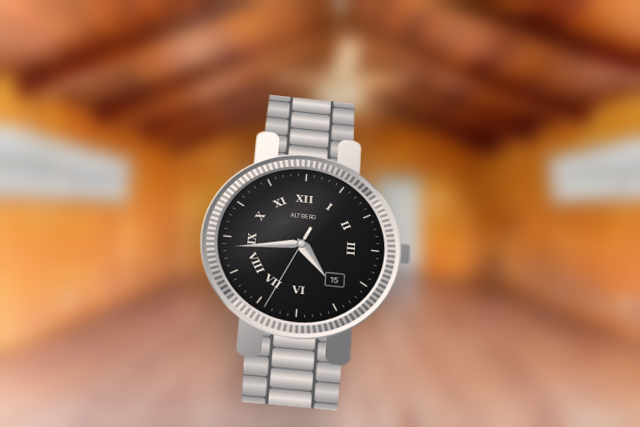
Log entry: 4:43:34
